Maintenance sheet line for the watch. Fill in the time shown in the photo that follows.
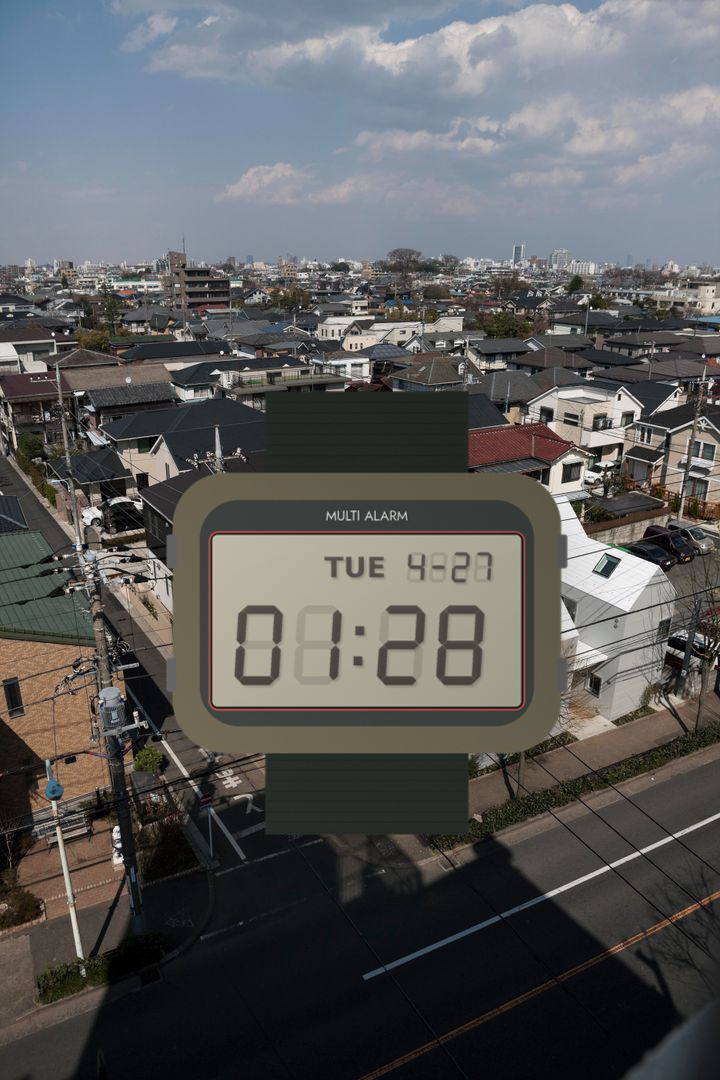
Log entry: 1:28
